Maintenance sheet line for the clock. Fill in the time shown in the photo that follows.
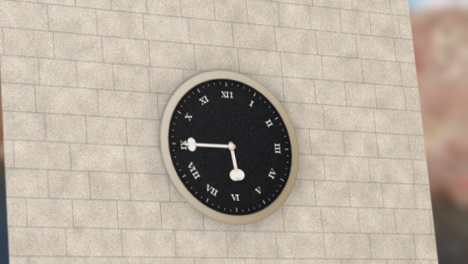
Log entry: 5:45
